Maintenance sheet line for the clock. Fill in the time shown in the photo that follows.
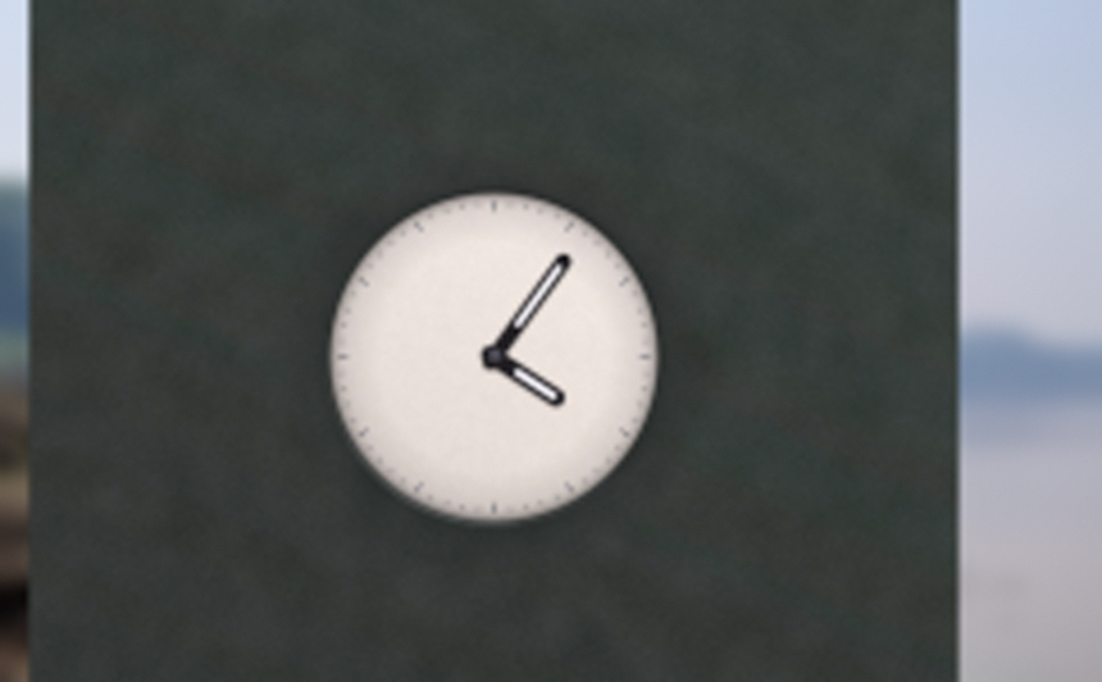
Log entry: 4:06
